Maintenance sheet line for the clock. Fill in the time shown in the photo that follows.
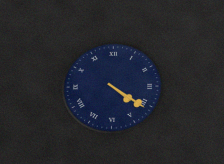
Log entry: 4:21
